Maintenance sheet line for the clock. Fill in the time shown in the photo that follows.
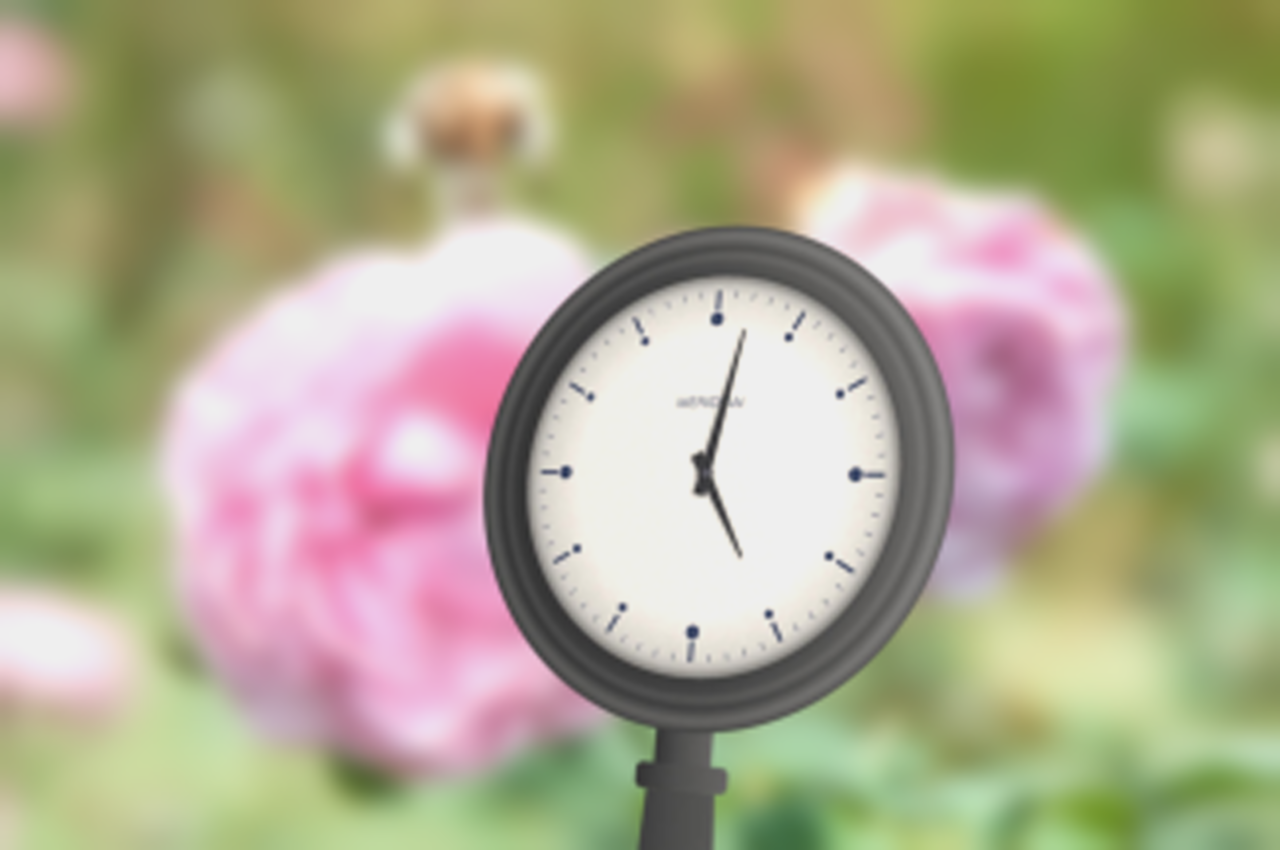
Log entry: 5:02
